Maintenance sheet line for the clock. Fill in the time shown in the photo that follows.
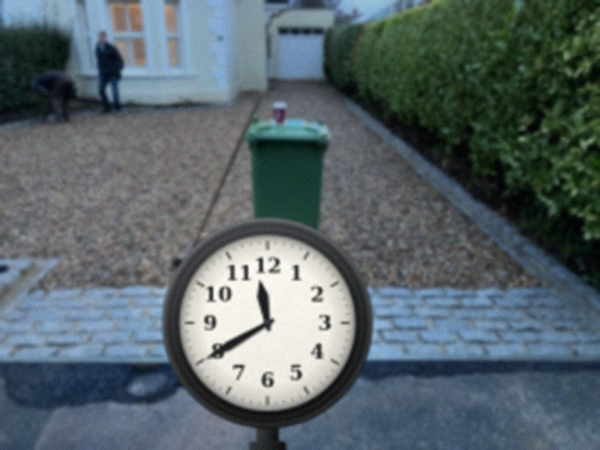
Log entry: 11:40
